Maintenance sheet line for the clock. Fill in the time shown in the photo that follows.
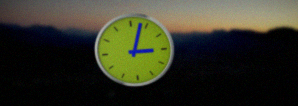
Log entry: 3:03
